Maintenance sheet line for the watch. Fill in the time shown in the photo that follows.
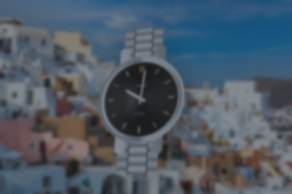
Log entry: 10:01
